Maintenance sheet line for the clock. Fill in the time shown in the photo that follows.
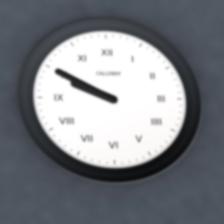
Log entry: 9:50
